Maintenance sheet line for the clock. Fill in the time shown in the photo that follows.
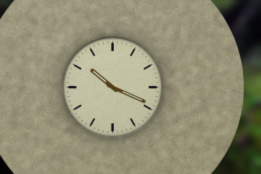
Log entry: 10:19
